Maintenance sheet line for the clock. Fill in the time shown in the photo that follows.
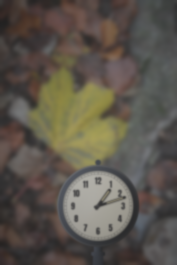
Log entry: 1:12
